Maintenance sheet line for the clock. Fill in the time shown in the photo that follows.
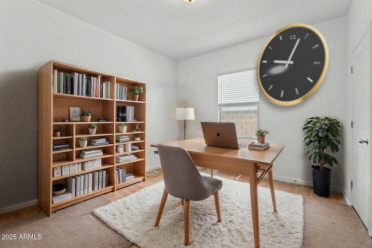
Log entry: 9:03
